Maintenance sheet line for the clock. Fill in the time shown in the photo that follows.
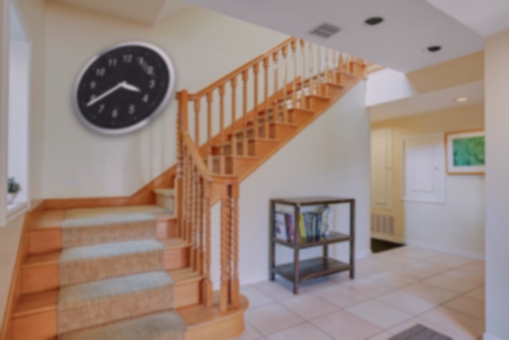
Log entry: 3:39
